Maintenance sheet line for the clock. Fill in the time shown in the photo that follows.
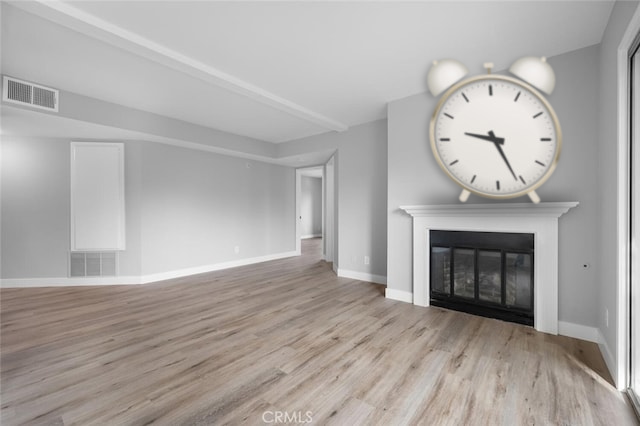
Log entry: 9:26
